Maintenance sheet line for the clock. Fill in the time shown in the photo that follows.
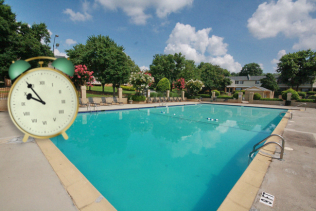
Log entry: 9:54
